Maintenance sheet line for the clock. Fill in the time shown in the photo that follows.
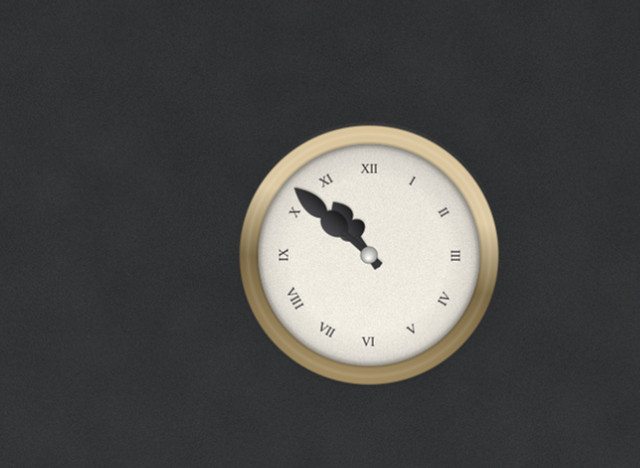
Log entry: 10:52
